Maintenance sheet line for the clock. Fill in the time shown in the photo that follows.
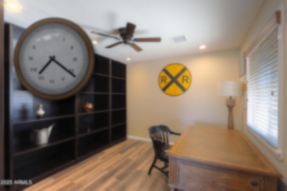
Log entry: 7:21
